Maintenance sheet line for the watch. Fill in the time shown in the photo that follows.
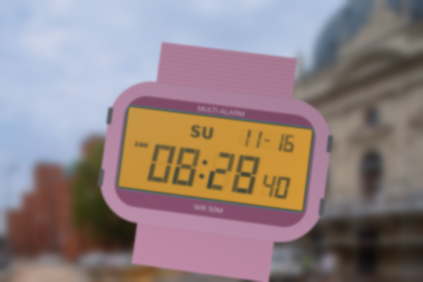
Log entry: 8:28:40
